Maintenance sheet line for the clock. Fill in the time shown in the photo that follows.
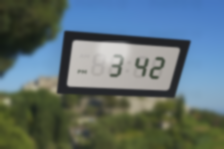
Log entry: 3:42
